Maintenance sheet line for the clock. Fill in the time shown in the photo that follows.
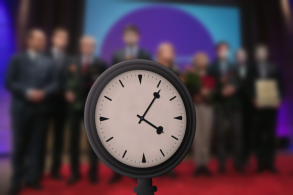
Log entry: 4:06
